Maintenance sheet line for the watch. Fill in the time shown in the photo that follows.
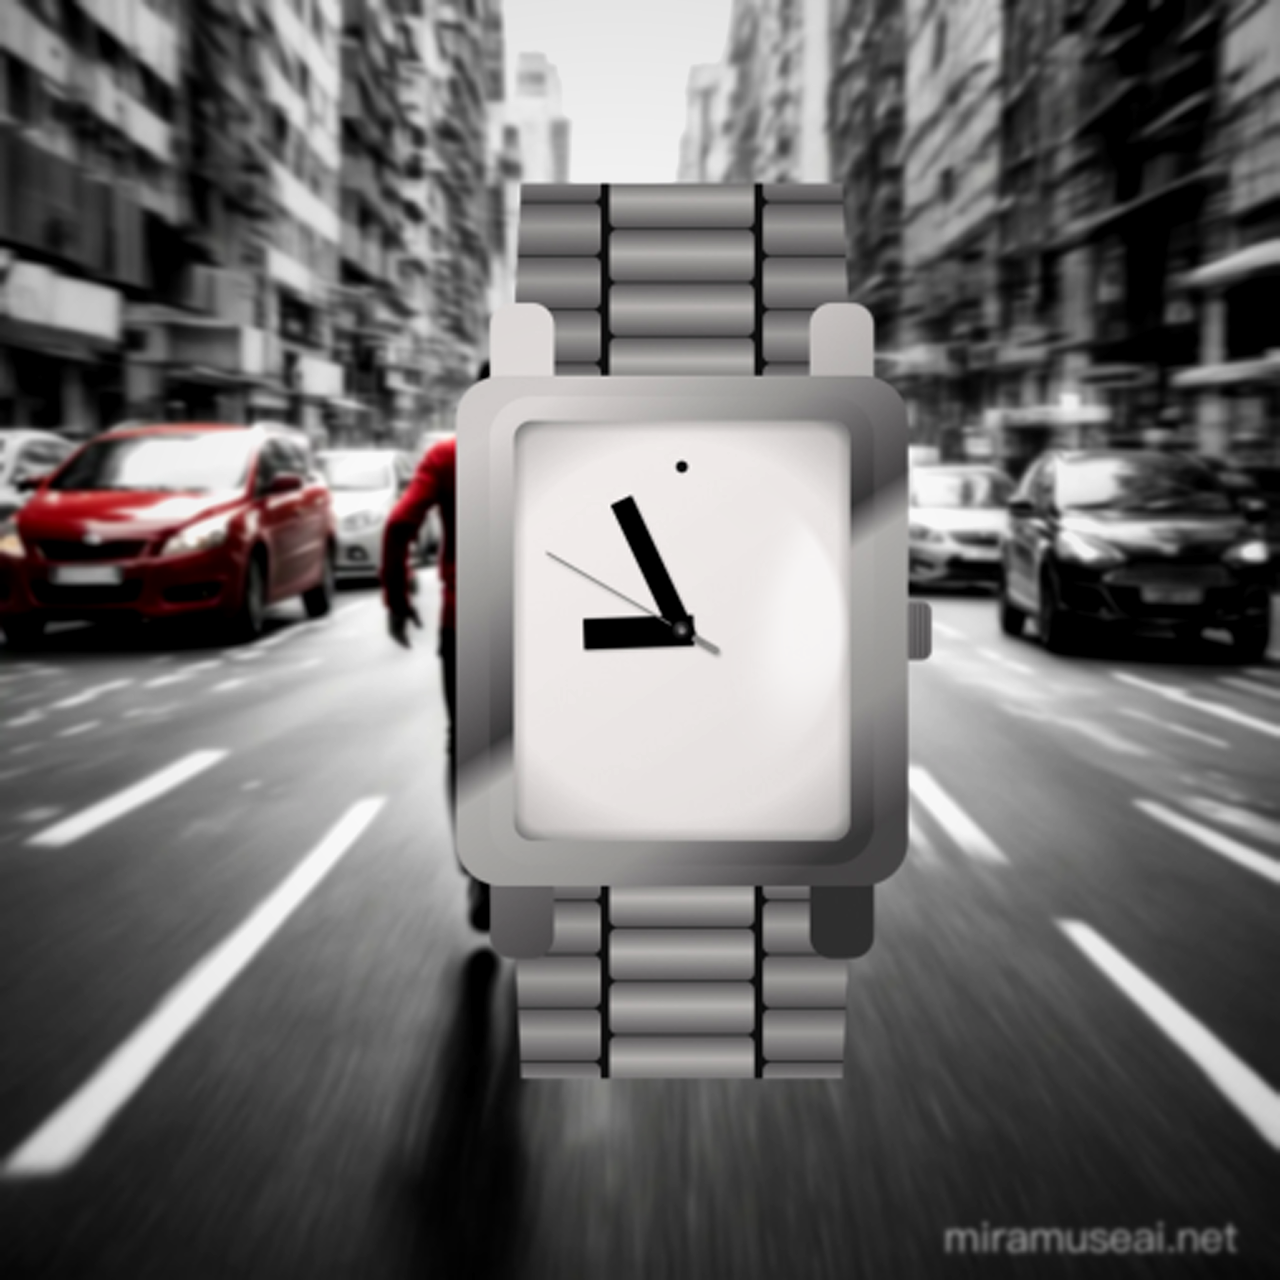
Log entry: 8:55:50
